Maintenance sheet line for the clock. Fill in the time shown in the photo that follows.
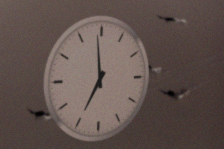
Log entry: 6:59
